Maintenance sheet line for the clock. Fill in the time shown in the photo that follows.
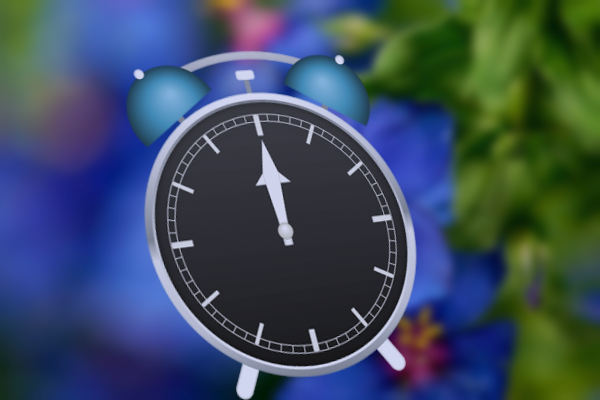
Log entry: 12:00
